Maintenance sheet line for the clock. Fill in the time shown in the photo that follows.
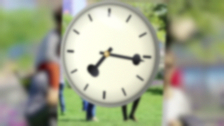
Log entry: 7:16
